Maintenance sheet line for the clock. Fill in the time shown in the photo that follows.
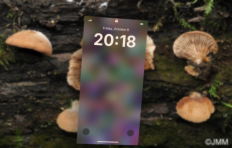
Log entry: 20:18
